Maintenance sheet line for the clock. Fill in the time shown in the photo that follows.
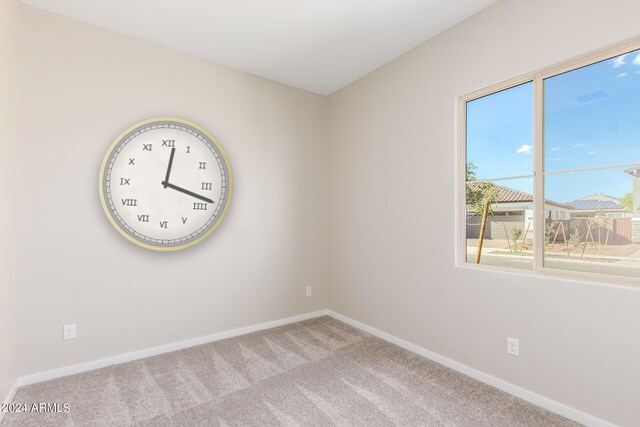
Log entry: 12:18
